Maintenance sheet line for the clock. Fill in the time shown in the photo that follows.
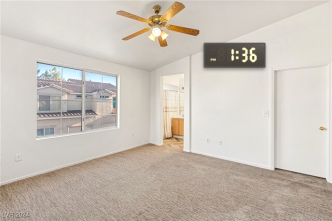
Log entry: 1:36
